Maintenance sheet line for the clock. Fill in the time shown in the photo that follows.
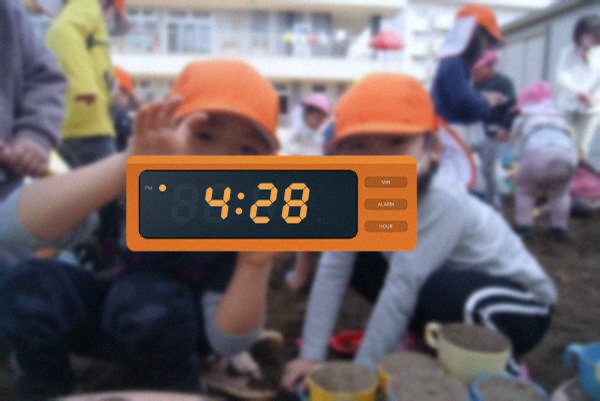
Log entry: 4:28
